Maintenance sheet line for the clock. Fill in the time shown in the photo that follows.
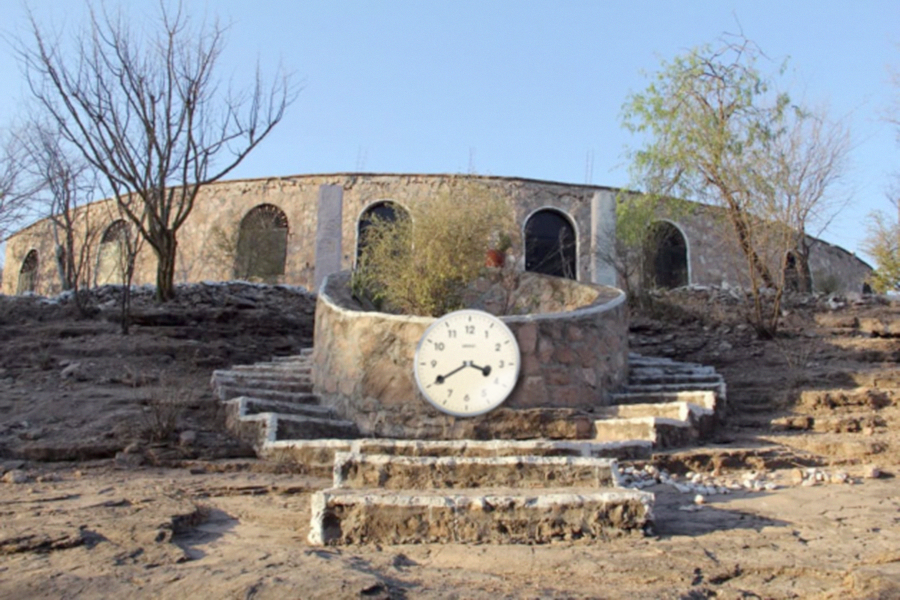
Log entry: 3:40
